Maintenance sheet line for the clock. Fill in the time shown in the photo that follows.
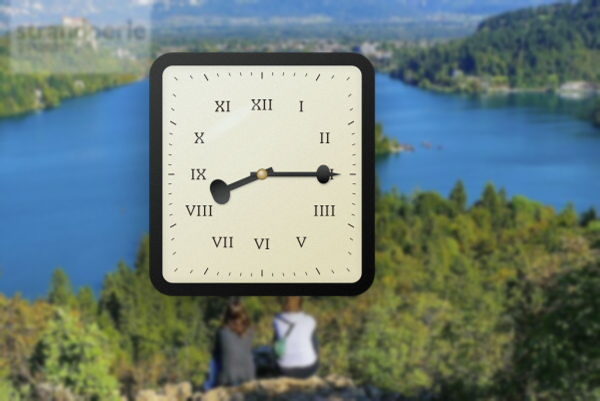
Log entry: 8:15
